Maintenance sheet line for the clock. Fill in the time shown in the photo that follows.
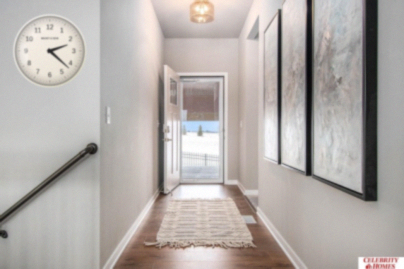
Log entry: 2:22
